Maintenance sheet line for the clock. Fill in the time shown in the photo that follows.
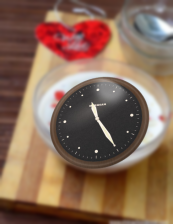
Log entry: 11:25
